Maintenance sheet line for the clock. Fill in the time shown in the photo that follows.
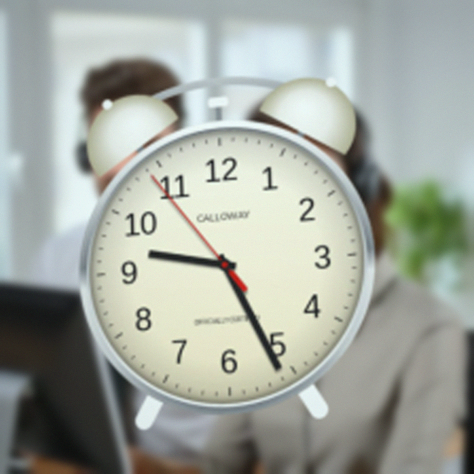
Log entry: 9:25:54
